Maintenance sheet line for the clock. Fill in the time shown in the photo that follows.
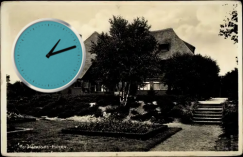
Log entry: 1:12
